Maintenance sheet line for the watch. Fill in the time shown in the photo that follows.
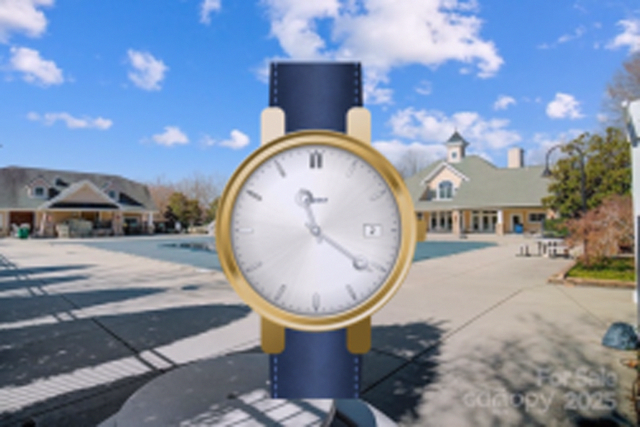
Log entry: 11:21
